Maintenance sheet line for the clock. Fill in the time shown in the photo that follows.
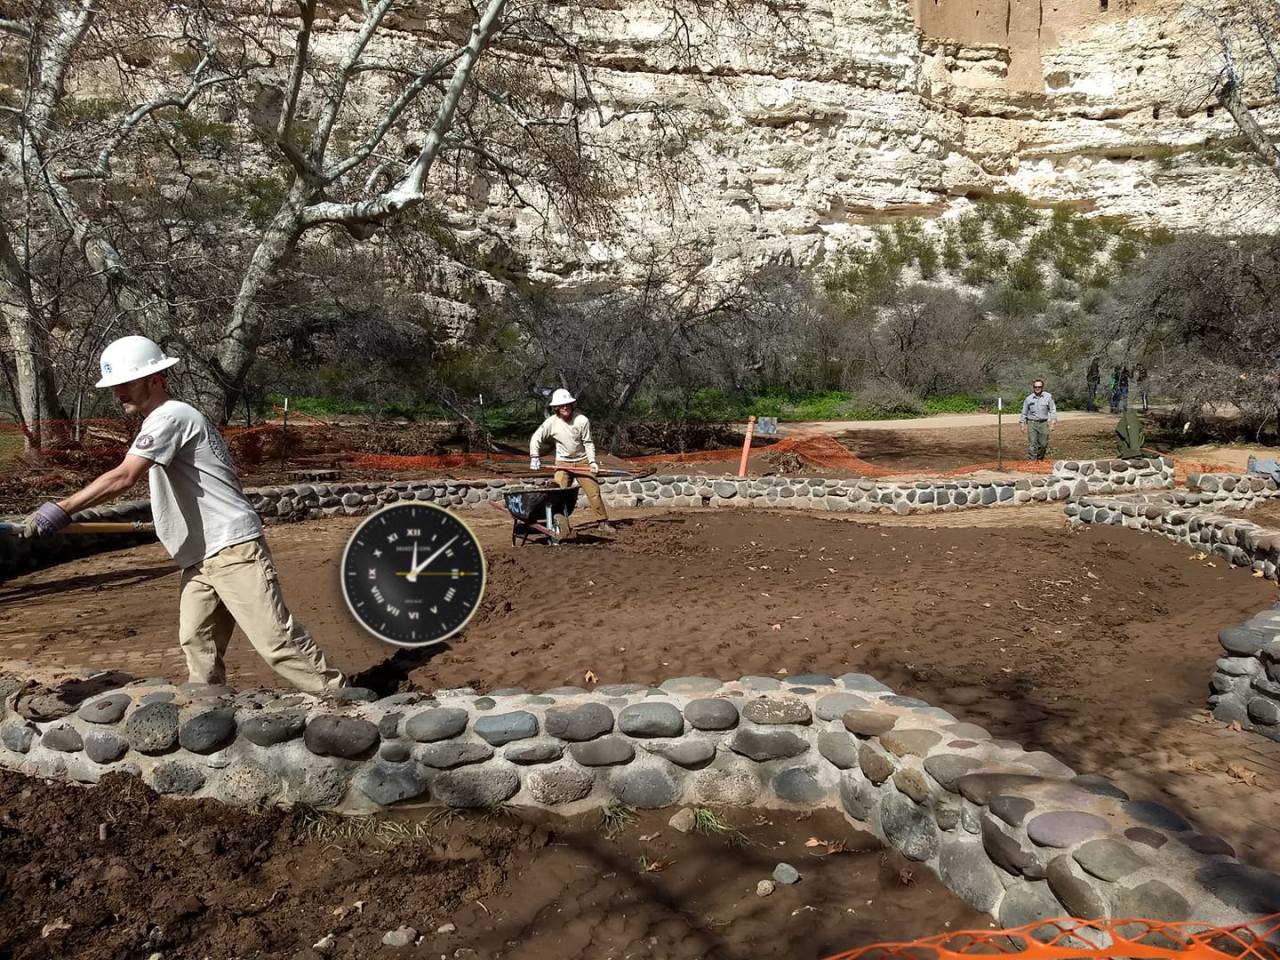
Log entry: 12:08:15
